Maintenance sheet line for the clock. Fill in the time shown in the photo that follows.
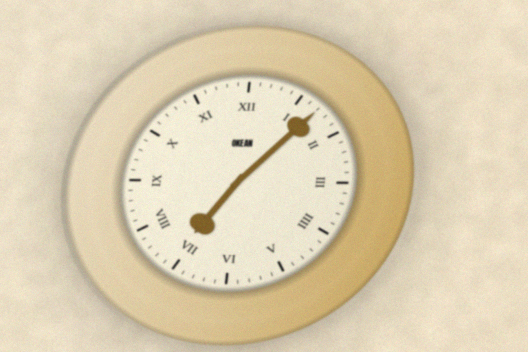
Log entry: 7:07
